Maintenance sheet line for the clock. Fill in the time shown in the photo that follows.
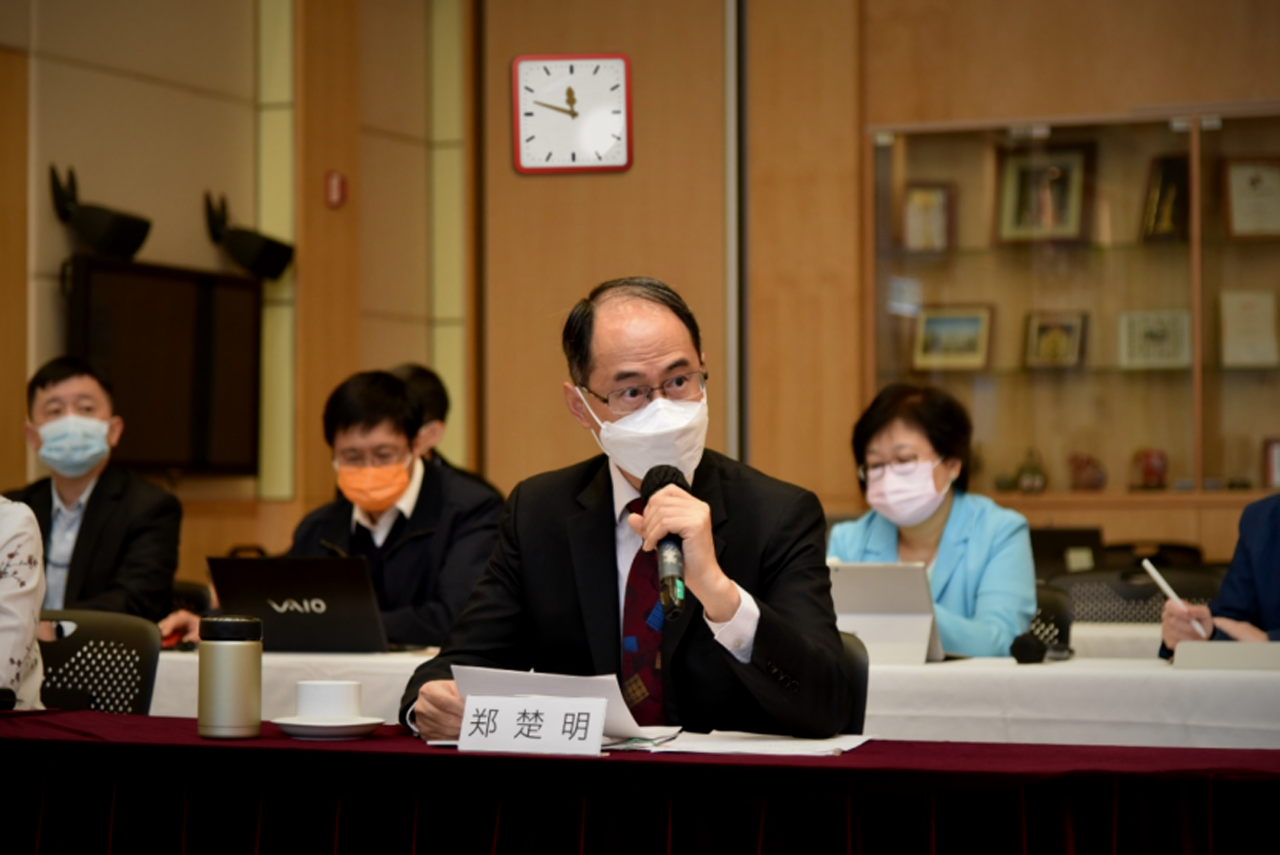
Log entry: 11:48
